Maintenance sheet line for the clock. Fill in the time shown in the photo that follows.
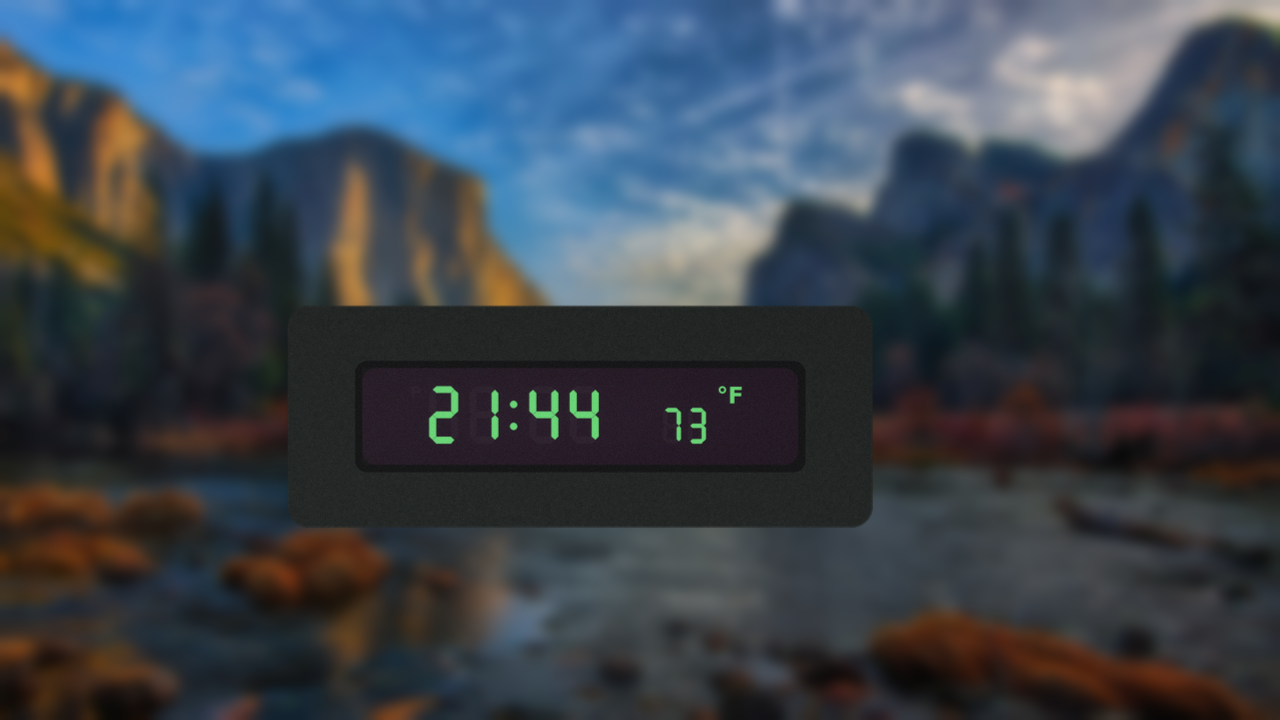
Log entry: 21:44
